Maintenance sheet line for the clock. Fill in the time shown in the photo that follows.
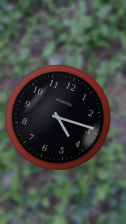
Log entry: 4:14
